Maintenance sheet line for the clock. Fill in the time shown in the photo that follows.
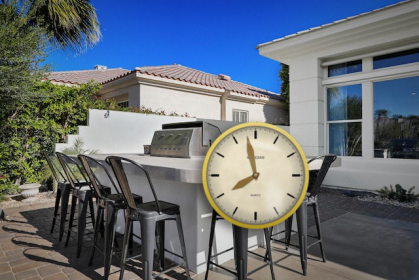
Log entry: 7:58
